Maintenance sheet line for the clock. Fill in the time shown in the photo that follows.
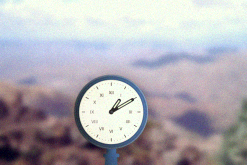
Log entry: 1:10
